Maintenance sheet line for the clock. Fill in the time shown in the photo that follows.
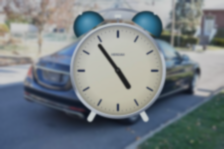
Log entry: 4:54
